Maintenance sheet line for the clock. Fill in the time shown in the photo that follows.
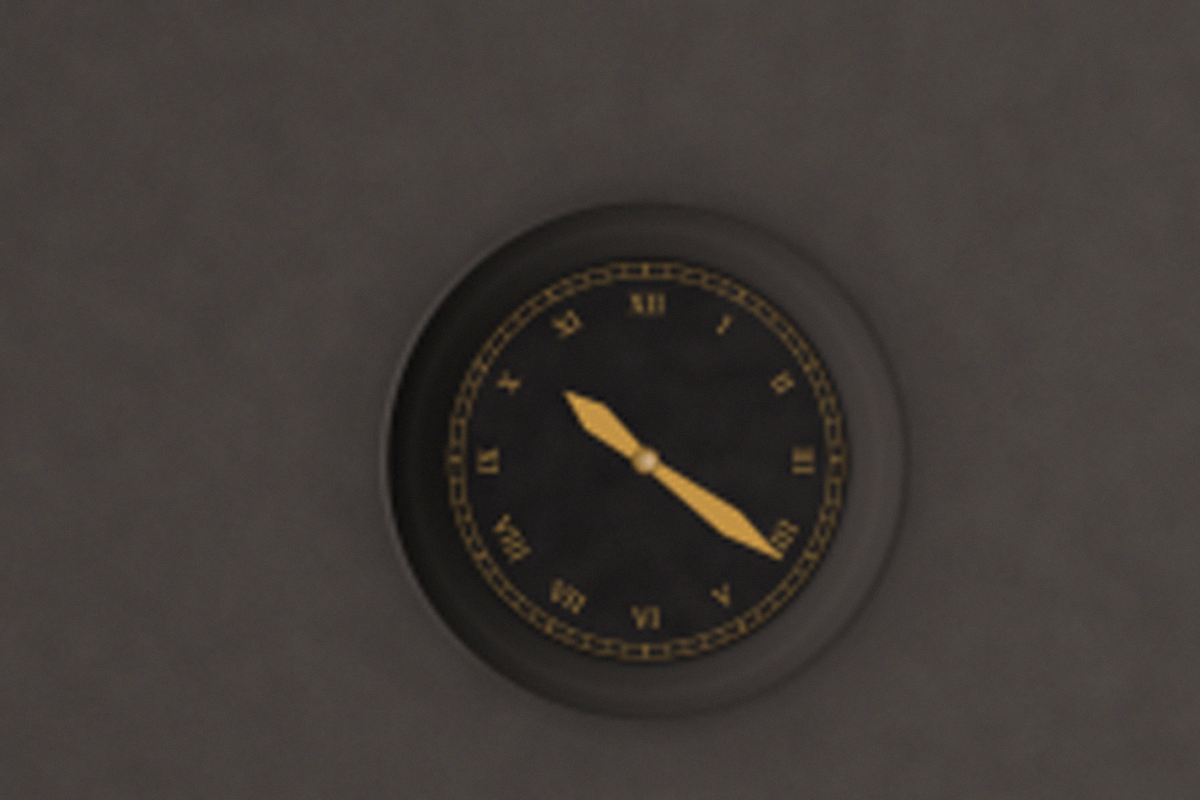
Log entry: 10:21
